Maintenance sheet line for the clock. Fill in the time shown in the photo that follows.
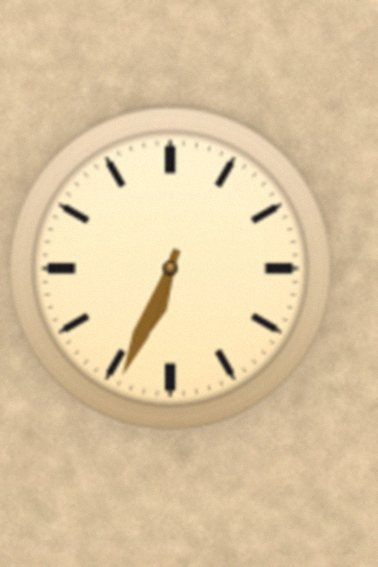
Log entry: 6:34
